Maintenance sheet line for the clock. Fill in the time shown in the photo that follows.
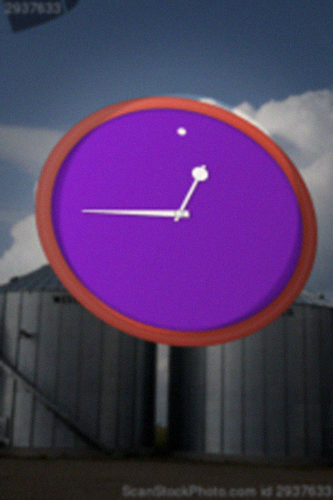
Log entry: 12:44
